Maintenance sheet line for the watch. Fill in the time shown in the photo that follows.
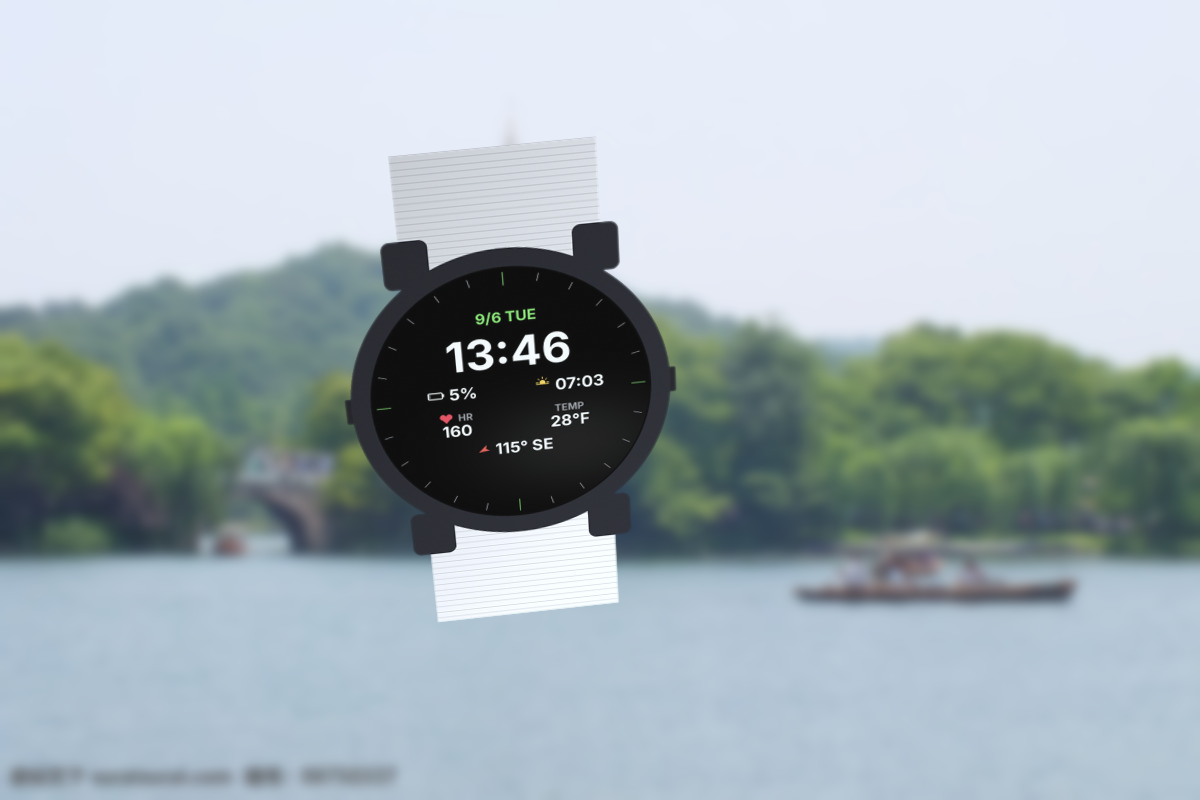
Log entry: 13:46
